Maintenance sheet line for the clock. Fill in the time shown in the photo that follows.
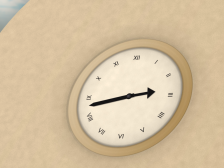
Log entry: 2:43
